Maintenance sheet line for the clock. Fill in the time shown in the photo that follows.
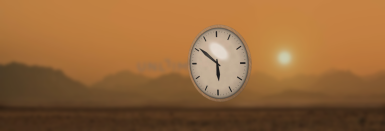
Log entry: 5:51
